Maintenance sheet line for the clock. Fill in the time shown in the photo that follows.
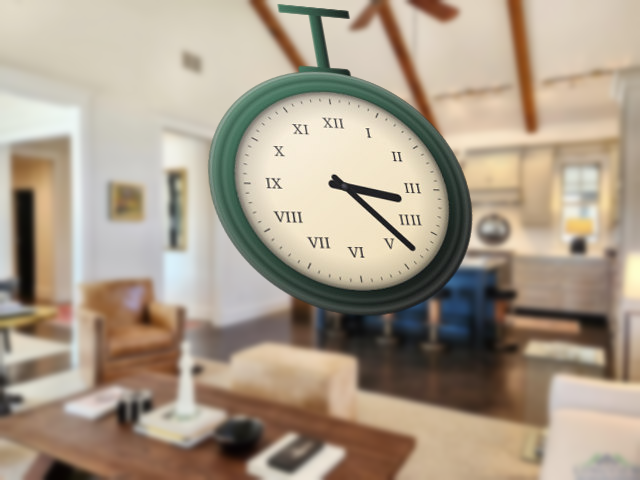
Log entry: 3:23
